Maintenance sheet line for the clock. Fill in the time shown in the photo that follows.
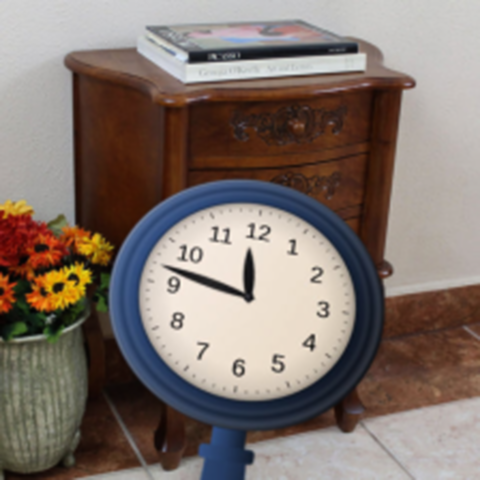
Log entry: 11:47
